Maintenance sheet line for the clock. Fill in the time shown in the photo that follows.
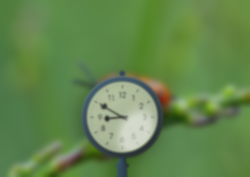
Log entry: 8:50
